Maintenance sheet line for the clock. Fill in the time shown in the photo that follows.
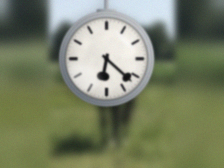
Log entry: 6:22
